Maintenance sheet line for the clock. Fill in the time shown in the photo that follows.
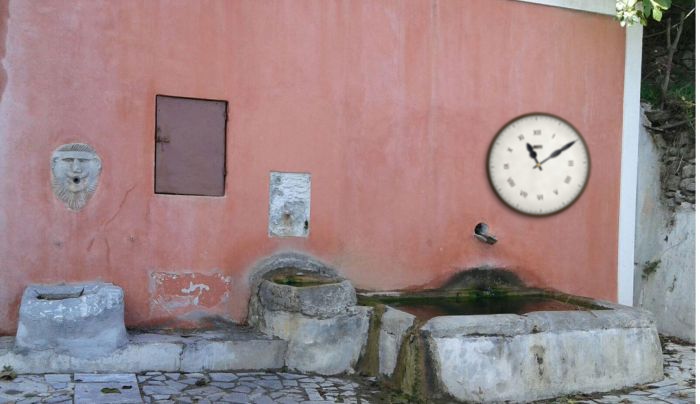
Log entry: 11:10
